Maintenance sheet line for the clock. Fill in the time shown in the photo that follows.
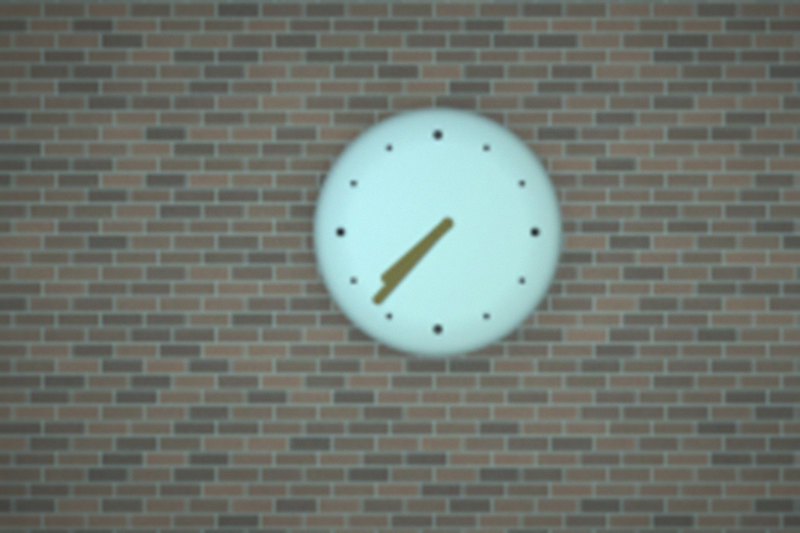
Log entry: 7:37
